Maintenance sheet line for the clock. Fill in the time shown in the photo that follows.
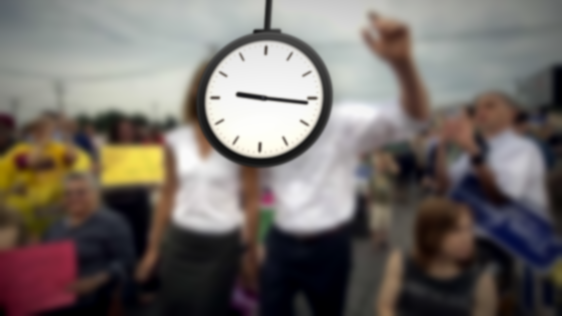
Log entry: 9:16
